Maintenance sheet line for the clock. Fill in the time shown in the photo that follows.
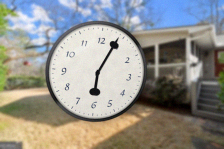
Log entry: 6:04
